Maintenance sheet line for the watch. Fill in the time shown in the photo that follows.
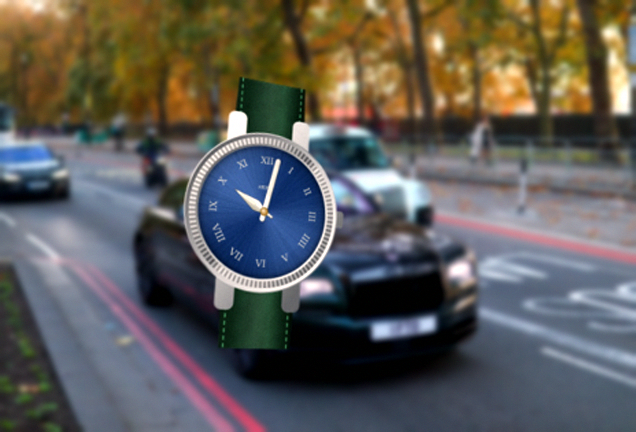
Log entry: 10:02
